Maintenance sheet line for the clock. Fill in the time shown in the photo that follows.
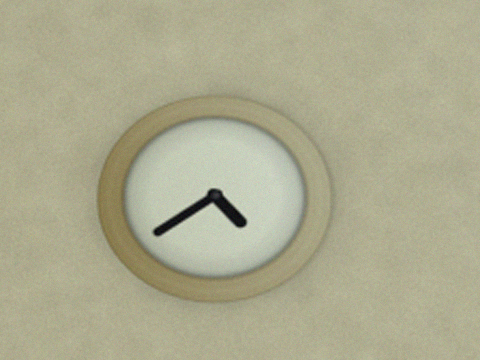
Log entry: 4:39
